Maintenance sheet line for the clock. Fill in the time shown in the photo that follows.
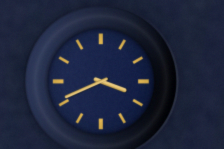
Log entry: 3:41
